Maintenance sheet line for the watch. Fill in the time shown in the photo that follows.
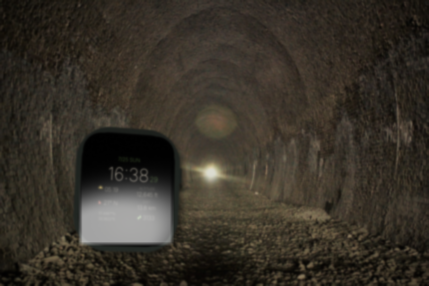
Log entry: 16:38
